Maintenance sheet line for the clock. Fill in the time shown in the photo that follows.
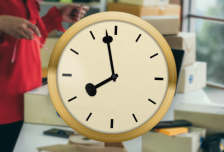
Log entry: 7:58
